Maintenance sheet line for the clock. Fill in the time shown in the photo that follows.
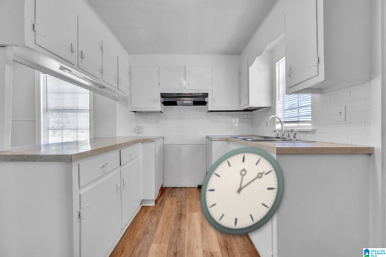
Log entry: 12:09
